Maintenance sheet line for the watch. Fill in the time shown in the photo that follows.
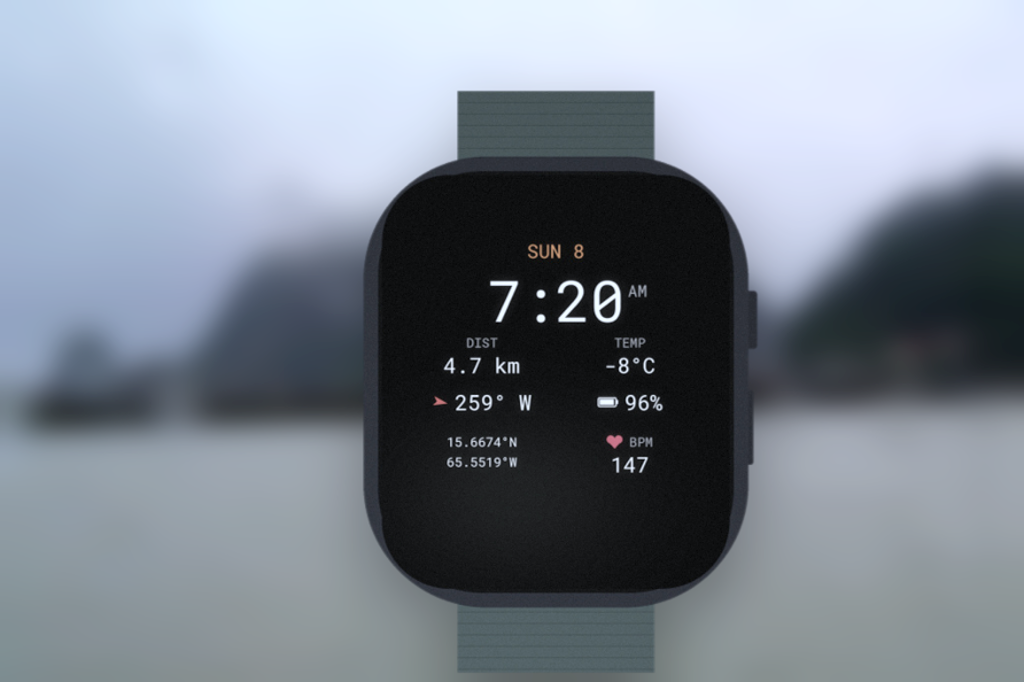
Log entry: 7:20
